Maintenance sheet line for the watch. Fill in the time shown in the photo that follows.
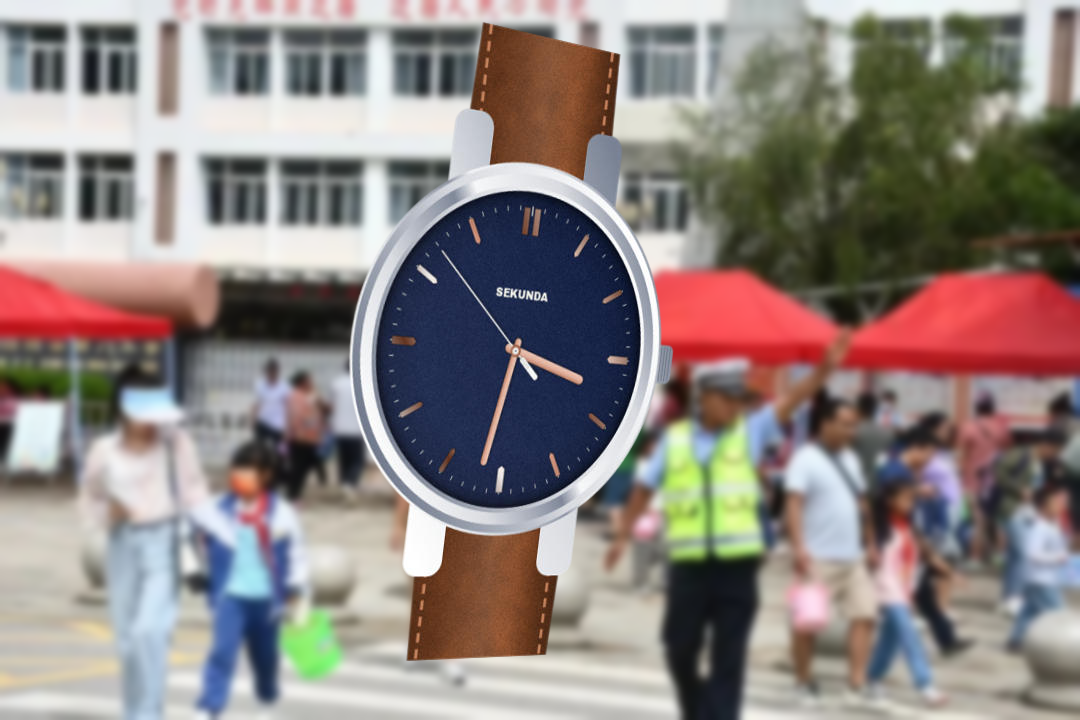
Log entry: 3:31:52
